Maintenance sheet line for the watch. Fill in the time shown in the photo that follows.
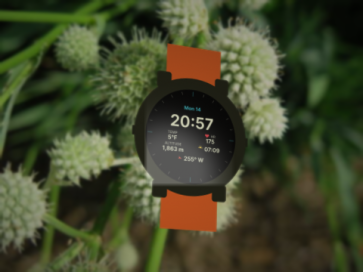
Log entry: 20:57
